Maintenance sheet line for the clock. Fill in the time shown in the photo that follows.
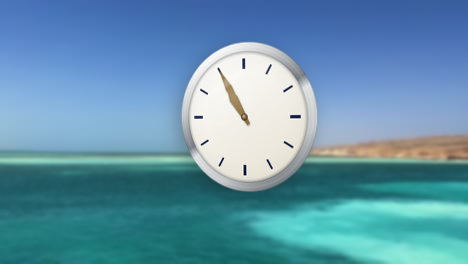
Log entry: 10:55
